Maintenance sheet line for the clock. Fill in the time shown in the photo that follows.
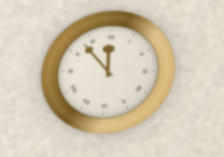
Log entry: 11:53
